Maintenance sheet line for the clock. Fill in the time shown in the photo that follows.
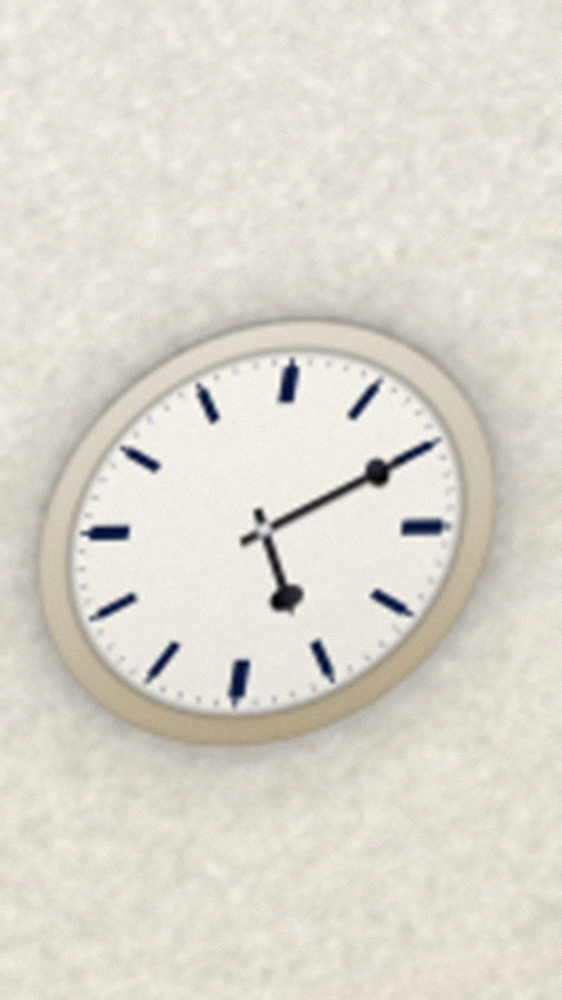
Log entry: 5:10
